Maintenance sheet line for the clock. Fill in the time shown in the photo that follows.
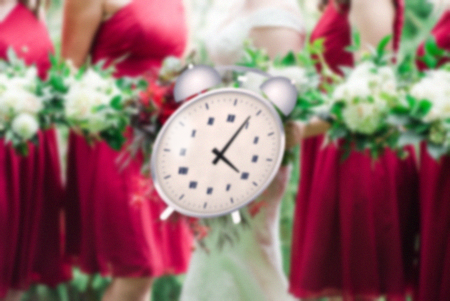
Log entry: 4:04
